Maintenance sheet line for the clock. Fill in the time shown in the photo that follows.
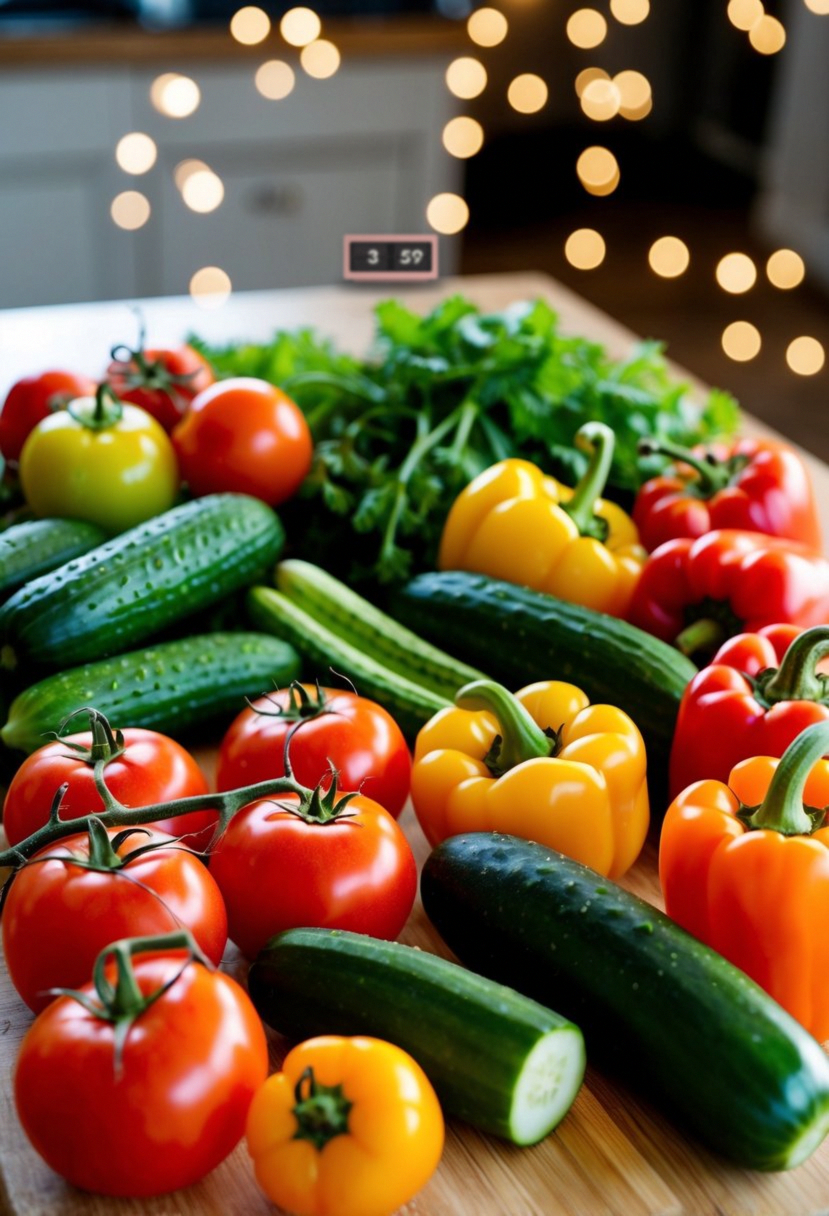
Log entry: 3:59
